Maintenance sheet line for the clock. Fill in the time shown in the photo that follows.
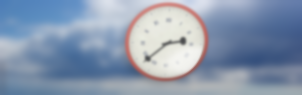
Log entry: 2:38
